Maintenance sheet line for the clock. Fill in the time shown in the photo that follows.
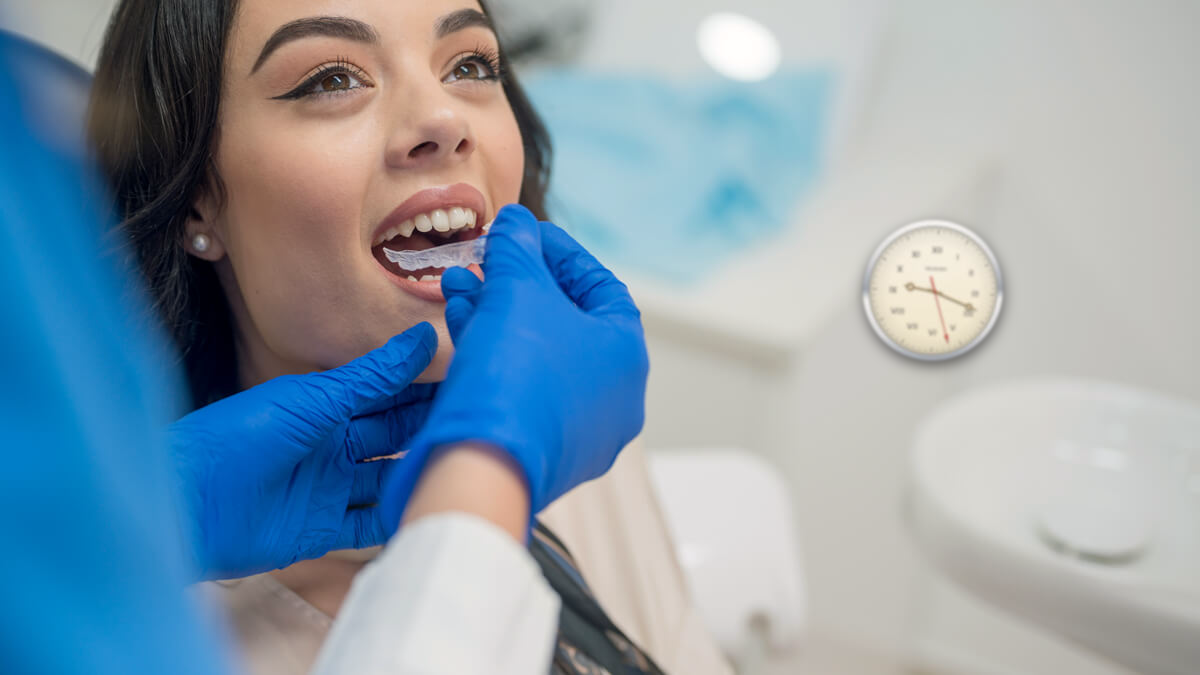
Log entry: 9:18:27
